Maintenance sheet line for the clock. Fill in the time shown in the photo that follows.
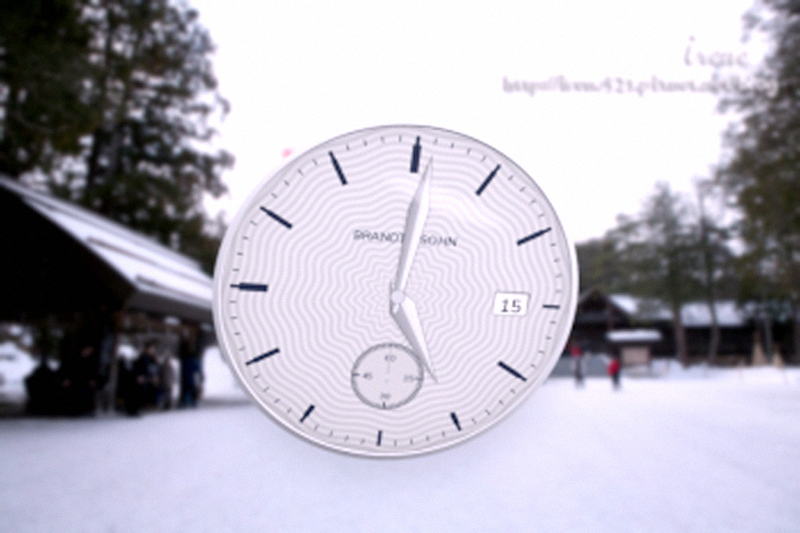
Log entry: 5:01
